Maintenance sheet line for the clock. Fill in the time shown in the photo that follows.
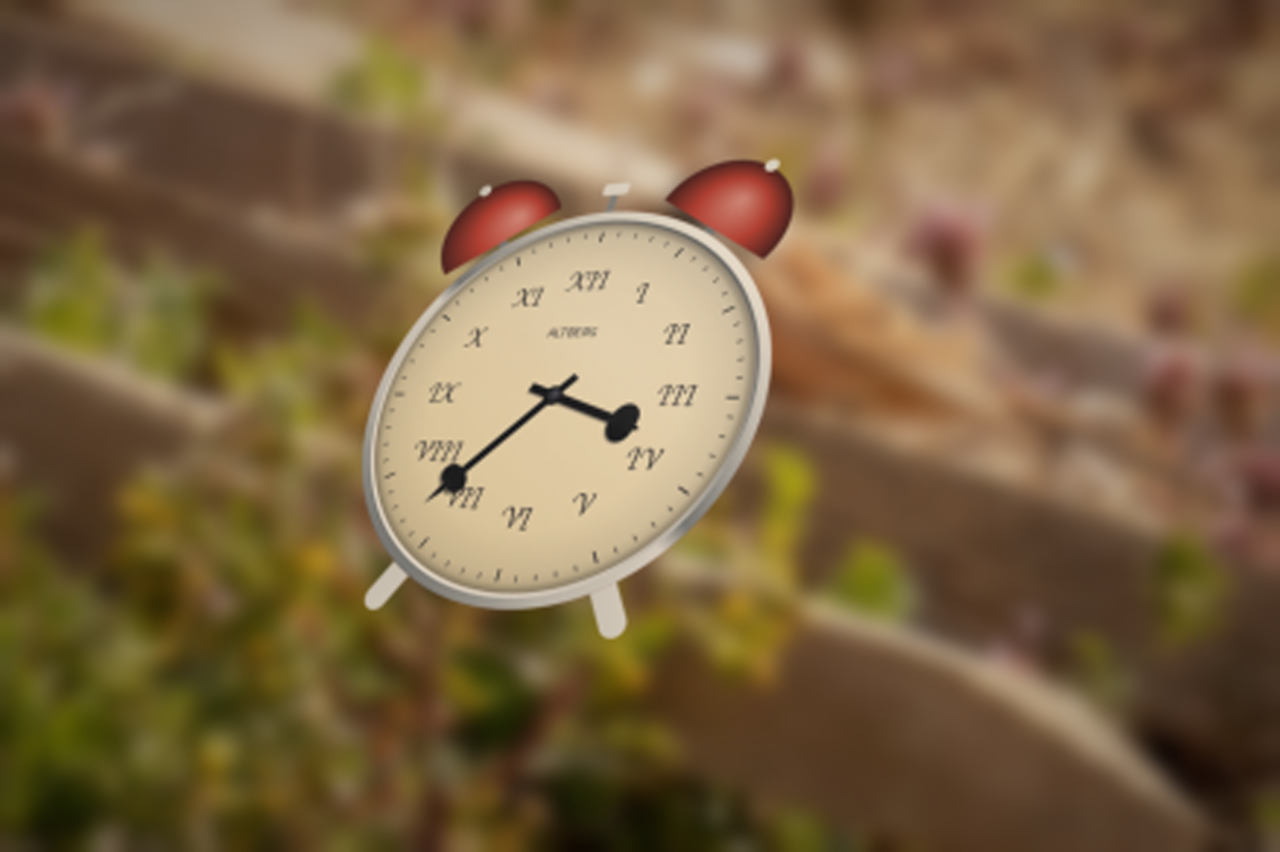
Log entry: 3:37
